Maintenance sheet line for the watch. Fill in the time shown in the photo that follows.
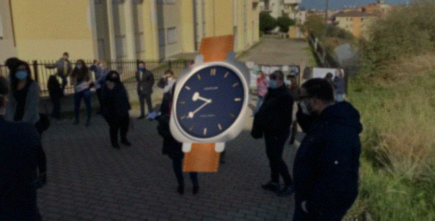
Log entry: 9:39
